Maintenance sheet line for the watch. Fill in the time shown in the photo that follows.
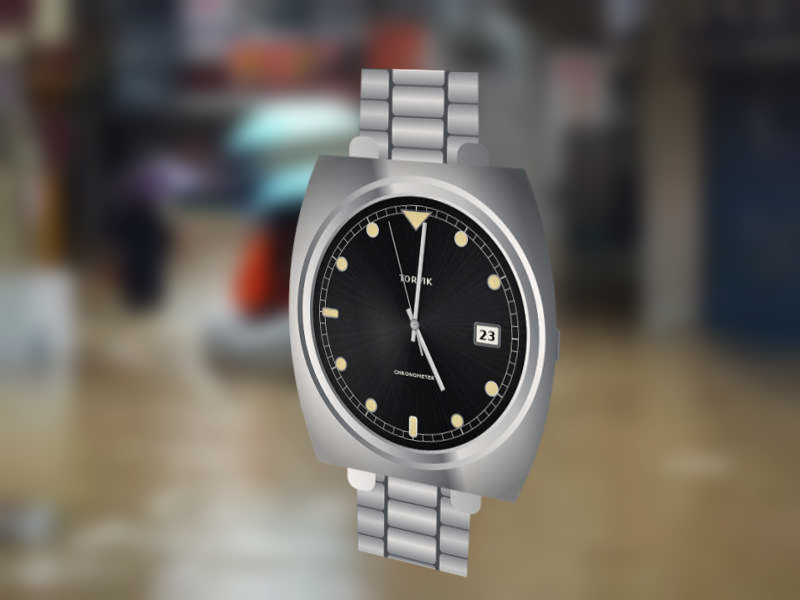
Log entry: 5:00:57
